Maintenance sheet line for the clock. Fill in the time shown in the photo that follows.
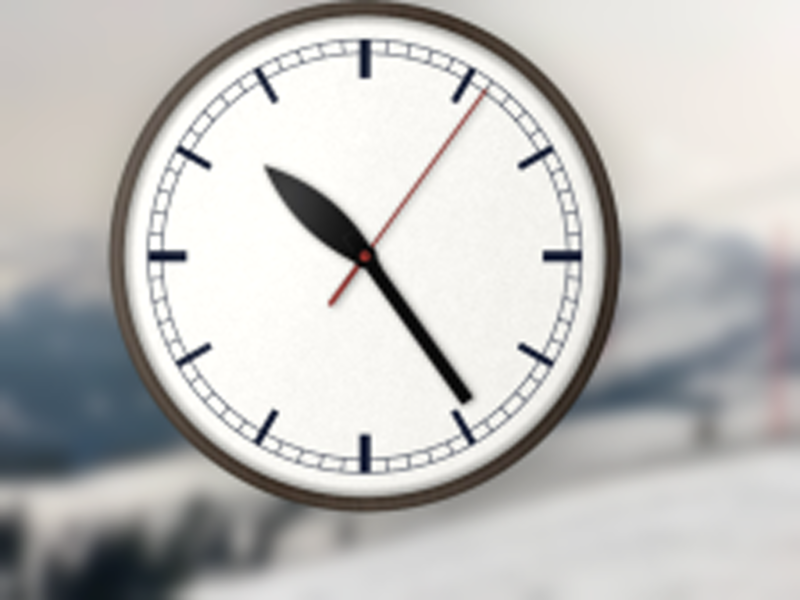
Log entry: 10:24:06
